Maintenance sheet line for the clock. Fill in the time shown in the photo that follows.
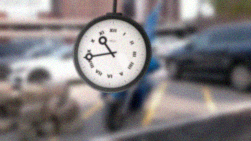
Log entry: 10:43
